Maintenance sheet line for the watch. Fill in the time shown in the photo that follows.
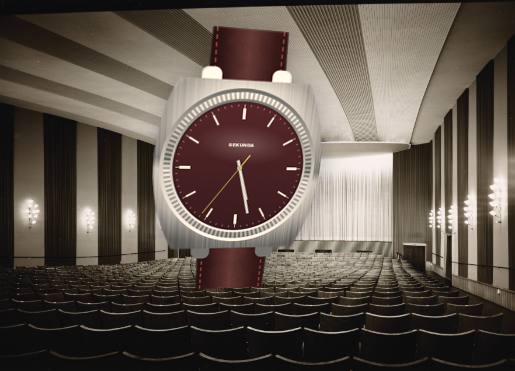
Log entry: 5:27:36
